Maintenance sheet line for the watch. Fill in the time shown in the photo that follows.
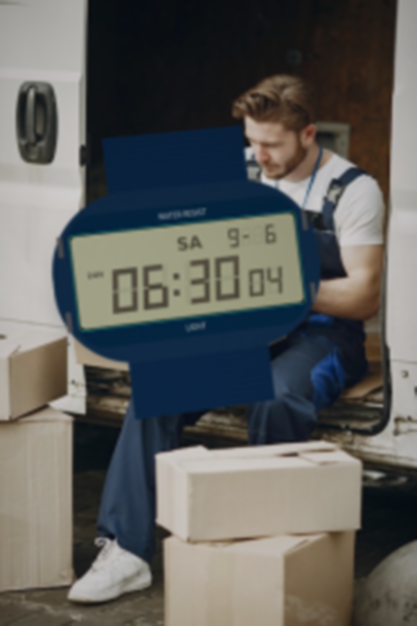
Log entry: 6:30:04
